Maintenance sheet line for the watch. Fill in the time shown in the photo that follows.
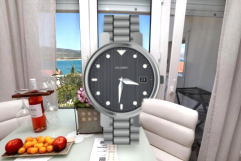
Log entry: 3:31
